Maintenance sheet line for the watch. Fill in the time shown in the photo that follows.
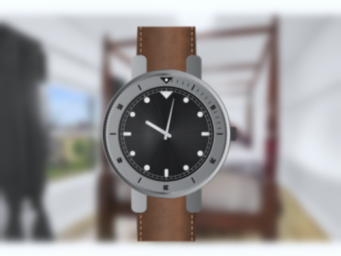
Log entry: 10:02
